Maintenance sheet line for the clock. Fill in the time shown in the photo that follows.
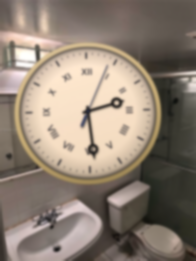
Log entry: 2:29:04
